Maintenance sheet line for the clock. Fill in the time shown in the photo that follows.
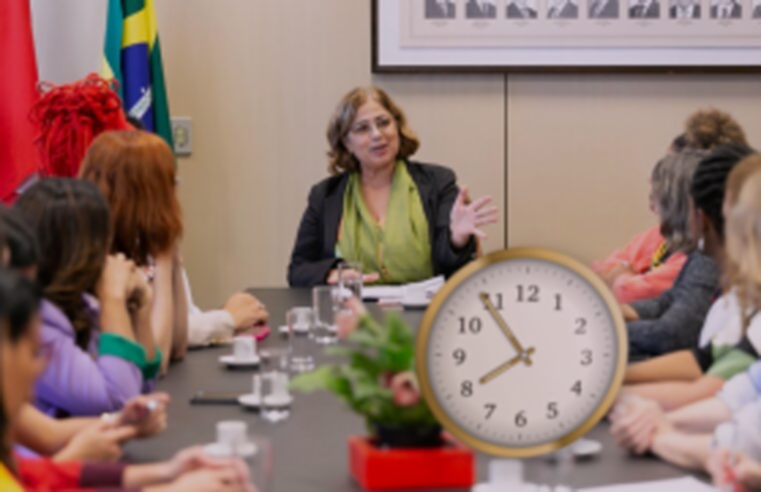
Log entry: 7:54
